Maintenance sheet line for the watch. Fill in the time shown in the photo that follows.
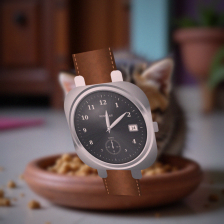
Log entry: 12:09
